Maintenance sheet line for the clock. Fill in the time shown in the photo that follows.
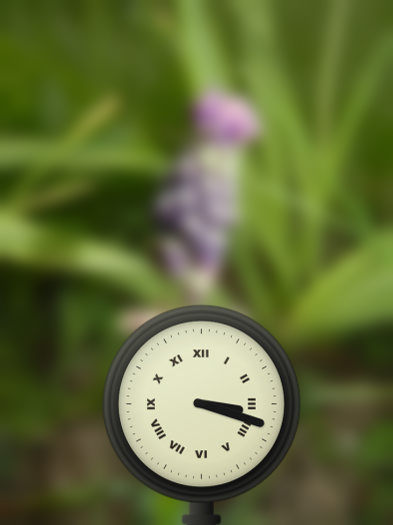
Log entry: 3:18
